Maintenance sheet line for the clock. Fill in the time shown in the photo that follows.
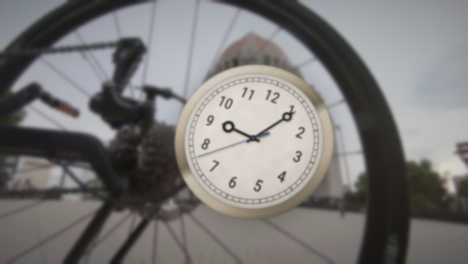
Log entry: 9:05:38
